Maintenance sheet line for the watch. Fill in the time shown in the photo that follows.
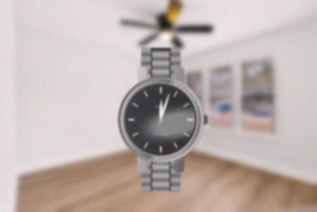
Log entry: 12:03
